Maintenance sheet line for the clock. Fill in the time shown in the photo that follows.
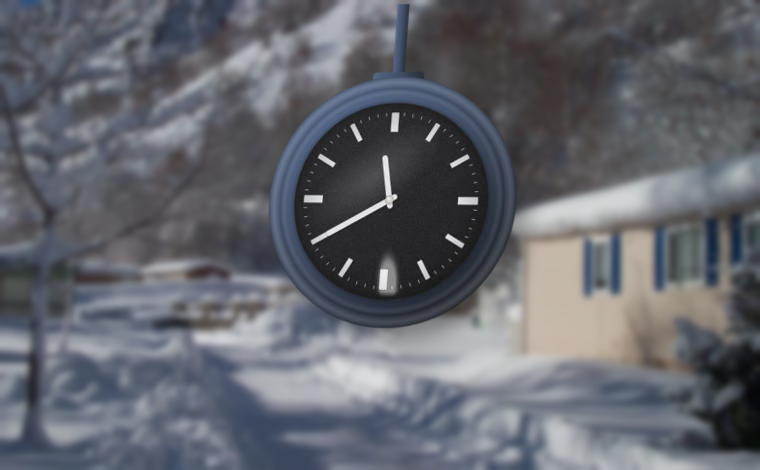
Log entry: 11:40
